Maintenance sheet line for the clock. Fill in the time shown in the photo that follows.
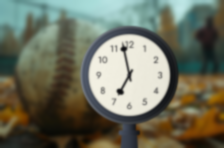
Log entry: 6:58
